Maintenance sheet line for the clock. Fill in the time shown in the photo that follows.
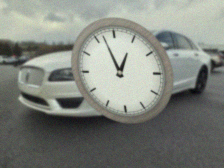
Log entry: 12:57
